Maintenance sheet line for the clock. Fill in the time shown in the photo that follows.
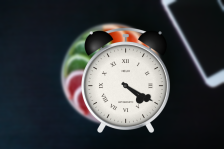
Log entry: 4:20
